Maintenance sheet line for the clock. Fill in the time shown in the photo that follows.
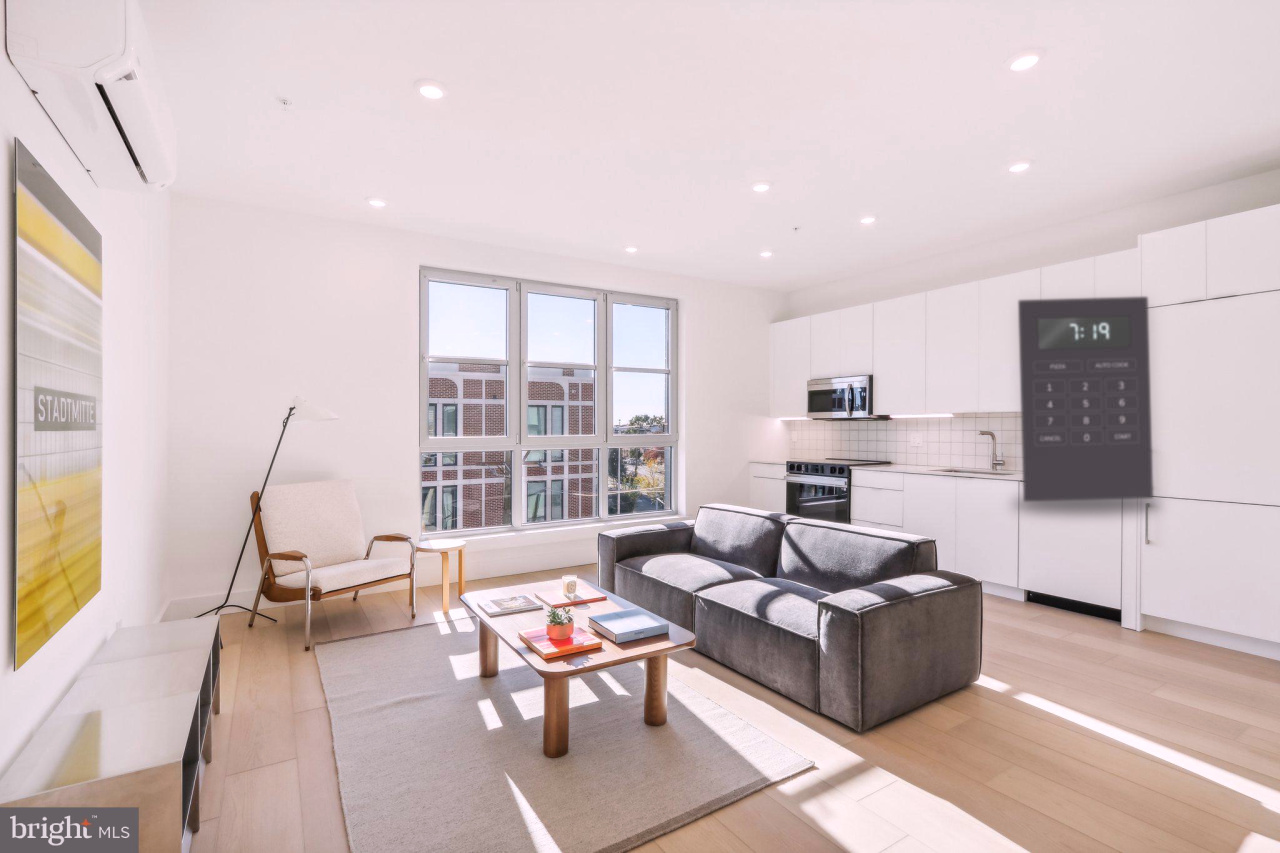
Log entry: 7:19
